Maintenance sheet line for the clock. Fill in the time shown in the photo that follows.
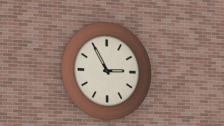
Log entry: 2:55
